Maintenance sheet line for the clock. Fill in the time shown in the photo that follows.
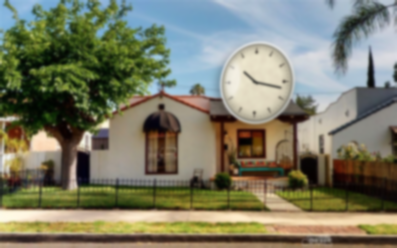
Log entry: 10:17
